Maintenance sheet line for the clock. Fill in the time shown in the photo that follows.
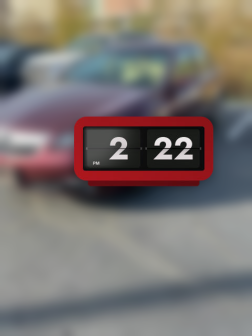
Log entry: 2:22
